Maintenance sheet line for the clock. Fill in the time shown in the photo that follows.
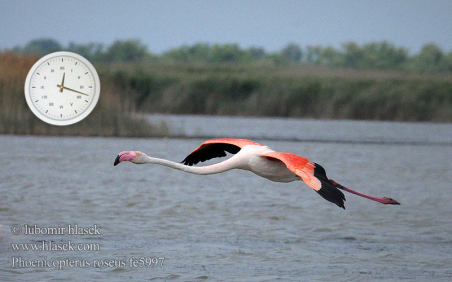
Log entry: 12:18
